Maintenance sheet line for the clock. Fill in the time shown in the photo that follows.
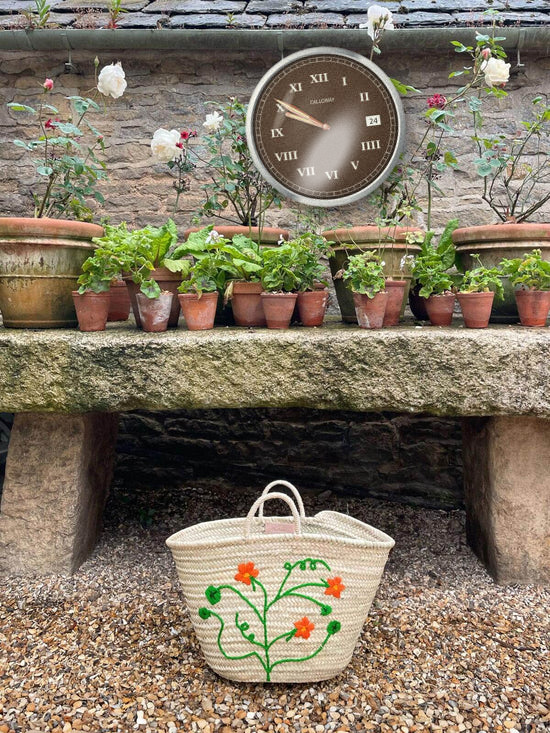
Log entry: 9:51
